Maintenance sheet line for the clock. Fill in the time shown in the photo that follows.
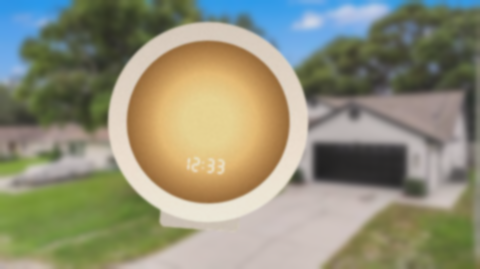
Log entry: 12:33
